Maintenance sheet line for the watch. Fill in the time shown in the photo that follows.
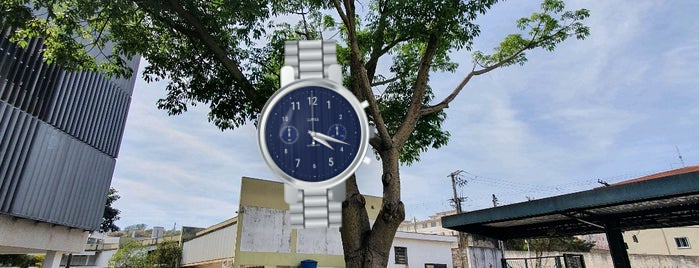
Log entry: 4:18
